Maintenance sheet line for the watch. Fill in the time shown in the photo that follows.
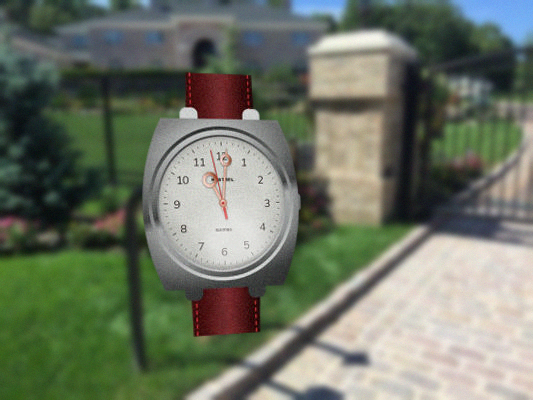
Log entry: 11:00:58
